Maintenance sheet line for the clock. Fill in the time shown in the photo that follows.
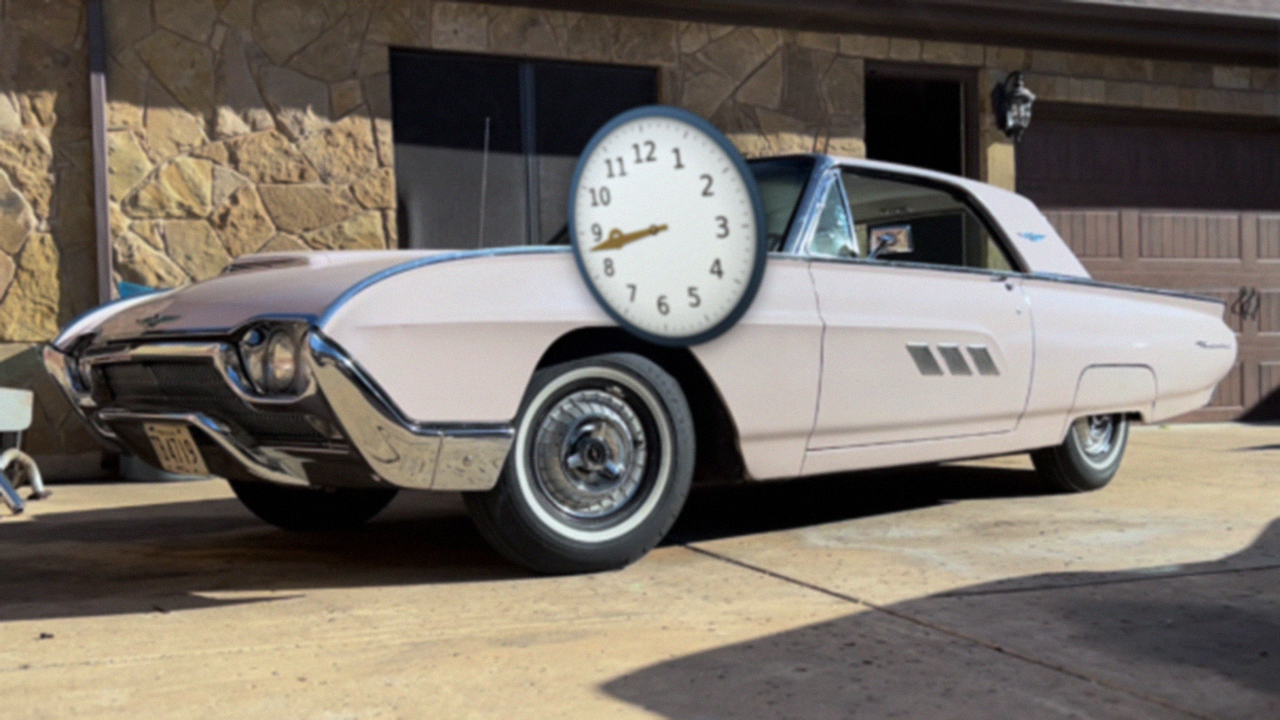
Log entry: 8:43
